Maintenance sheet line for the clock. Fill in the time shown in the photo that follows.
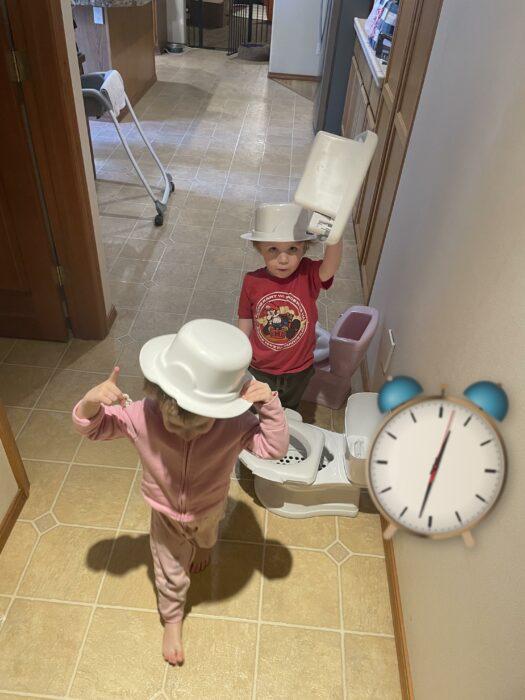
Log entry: 12:32:02
